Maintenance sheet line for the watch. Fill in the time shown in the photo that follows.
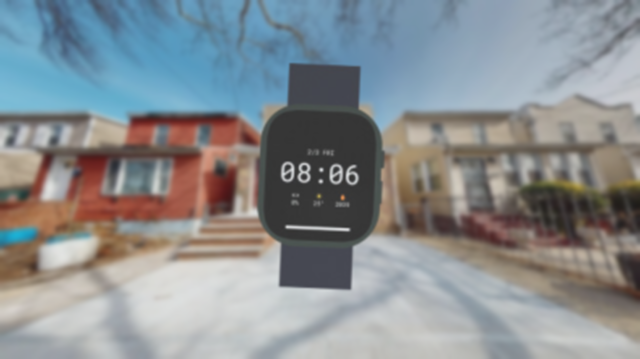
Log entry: 8:06
